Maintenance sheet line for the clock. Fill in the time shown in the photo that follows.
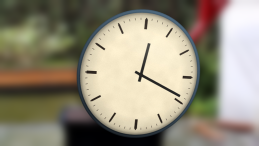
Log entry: 12:19
